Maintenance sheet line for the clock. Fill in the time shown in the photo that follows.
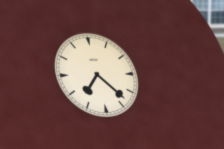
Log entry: 7:23
